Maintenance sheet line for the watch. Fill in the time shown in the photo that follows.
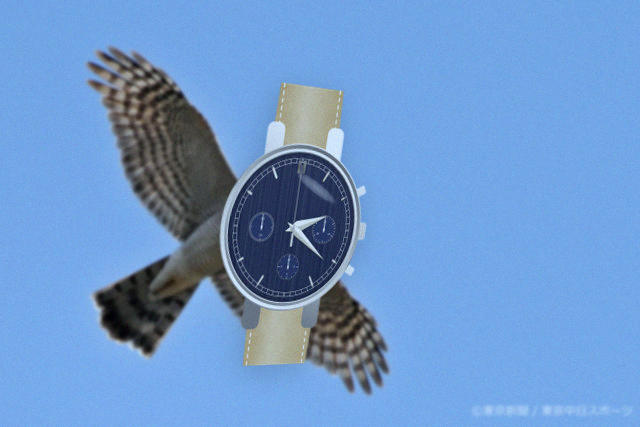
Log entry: 2:21
